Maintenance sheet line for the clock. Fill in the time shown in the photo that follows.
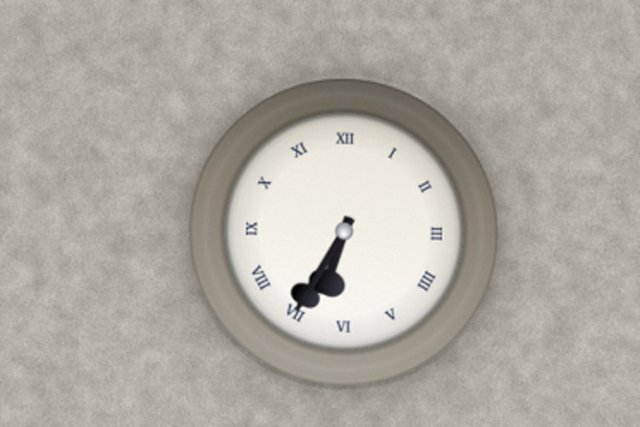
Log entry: 6:35
